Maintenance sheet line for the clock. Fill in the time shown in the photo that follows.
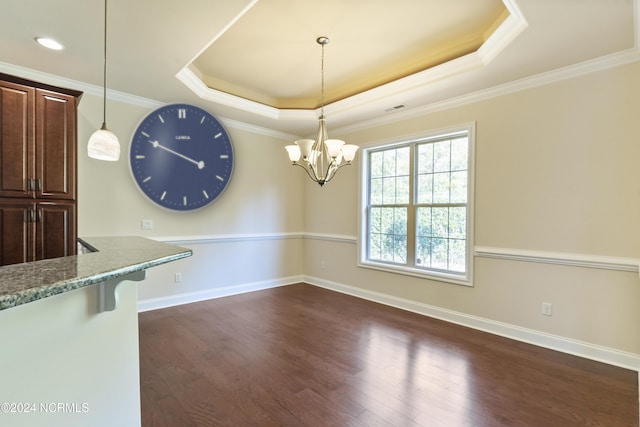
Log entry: 3:49
